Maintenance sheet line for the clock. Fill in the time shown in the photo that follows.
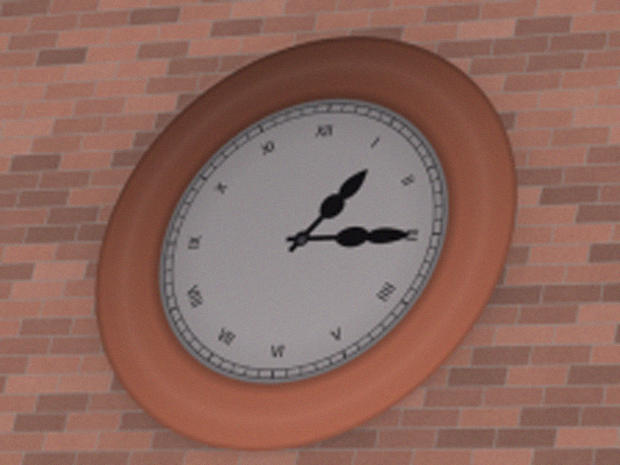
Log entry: 1:15
